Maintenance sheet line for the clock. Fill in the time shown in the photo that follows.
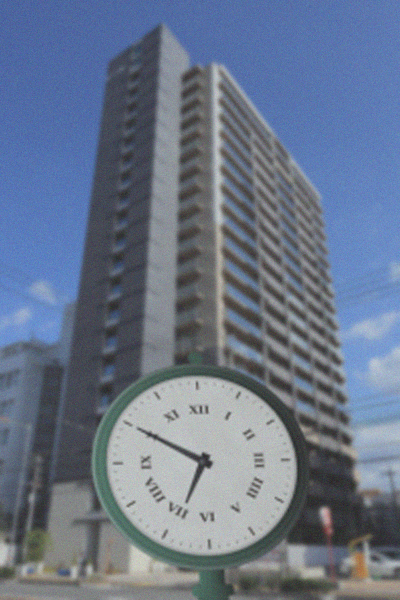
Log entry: 6:50
